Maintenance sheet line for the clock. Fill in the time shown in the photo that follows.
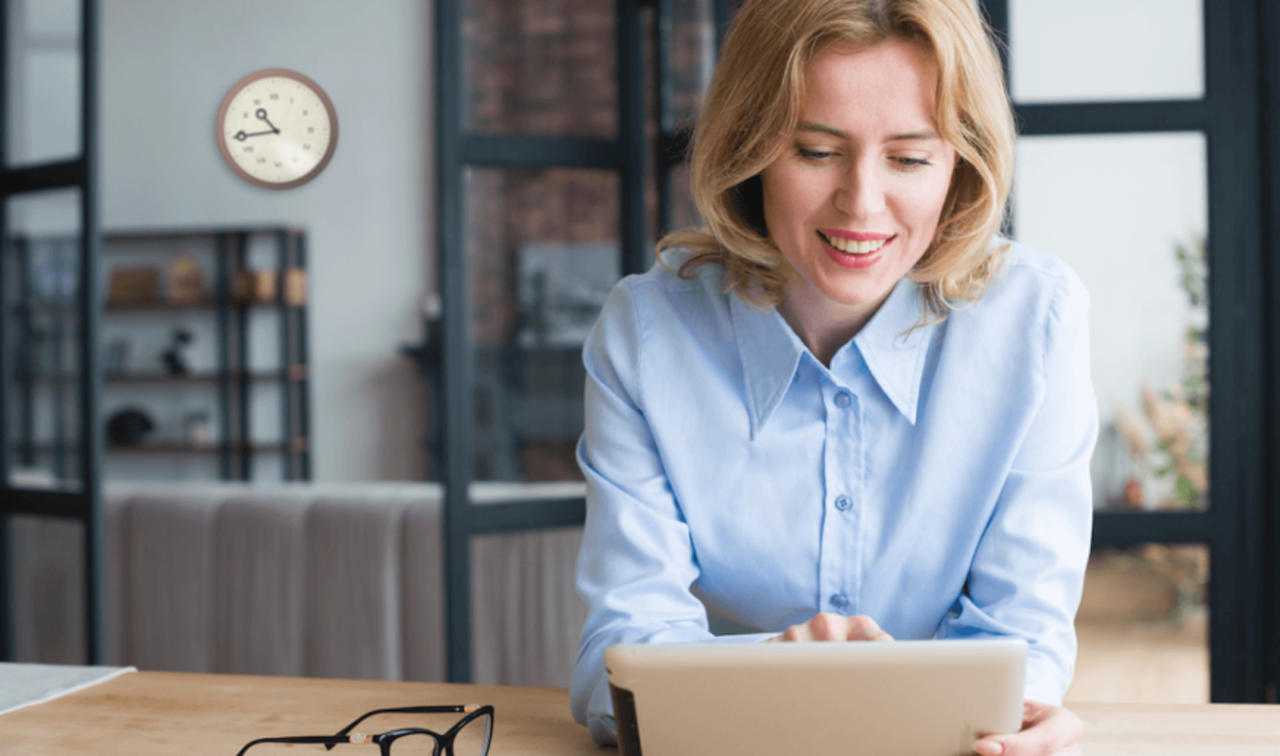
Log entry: 10:44
